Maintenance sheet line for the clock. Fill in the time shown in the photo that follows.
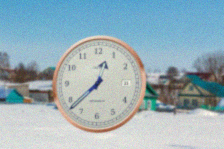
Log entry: 12:38
